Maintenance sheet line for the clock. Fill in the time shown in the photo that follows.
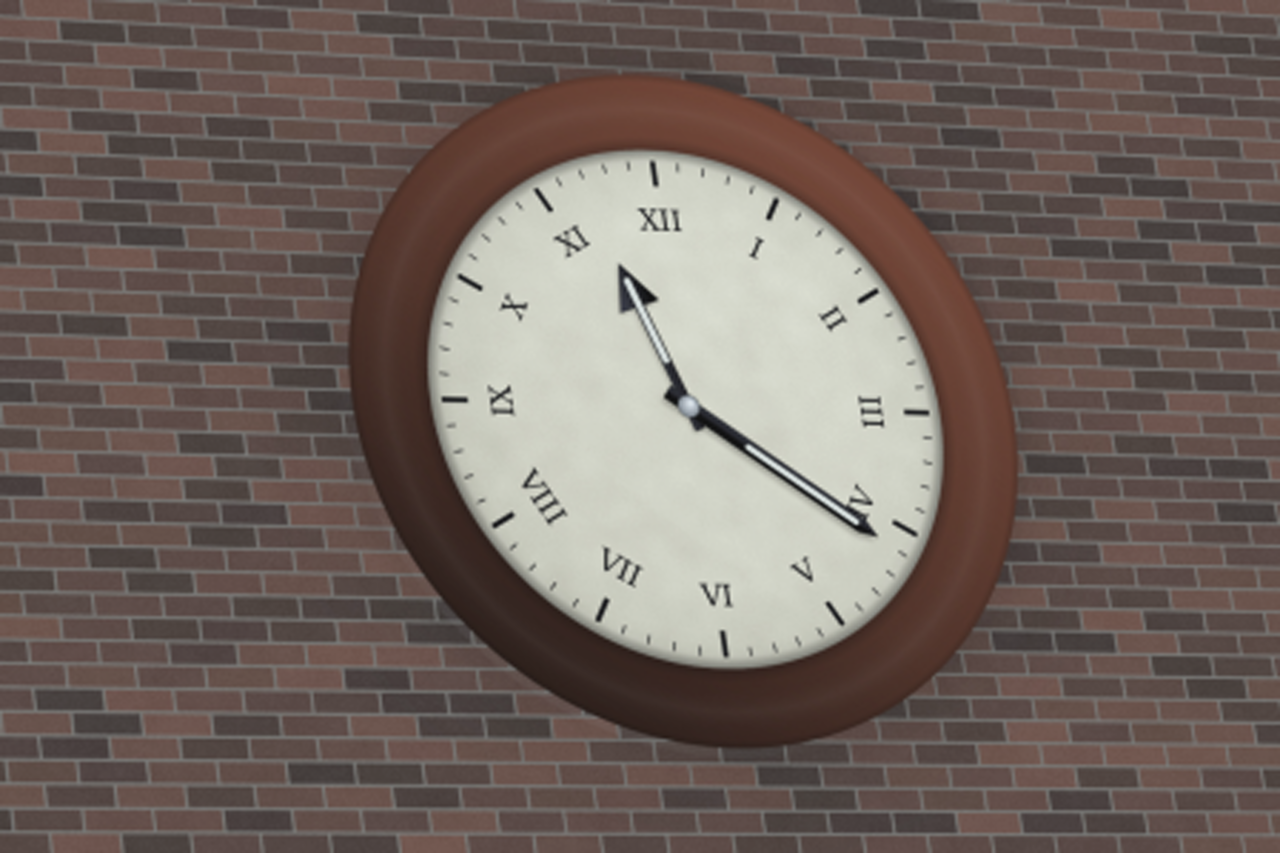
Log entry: 11:21
